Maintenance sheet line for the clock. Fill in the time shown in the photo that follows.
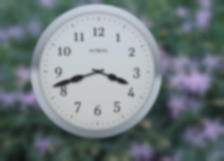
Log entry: 3:42
